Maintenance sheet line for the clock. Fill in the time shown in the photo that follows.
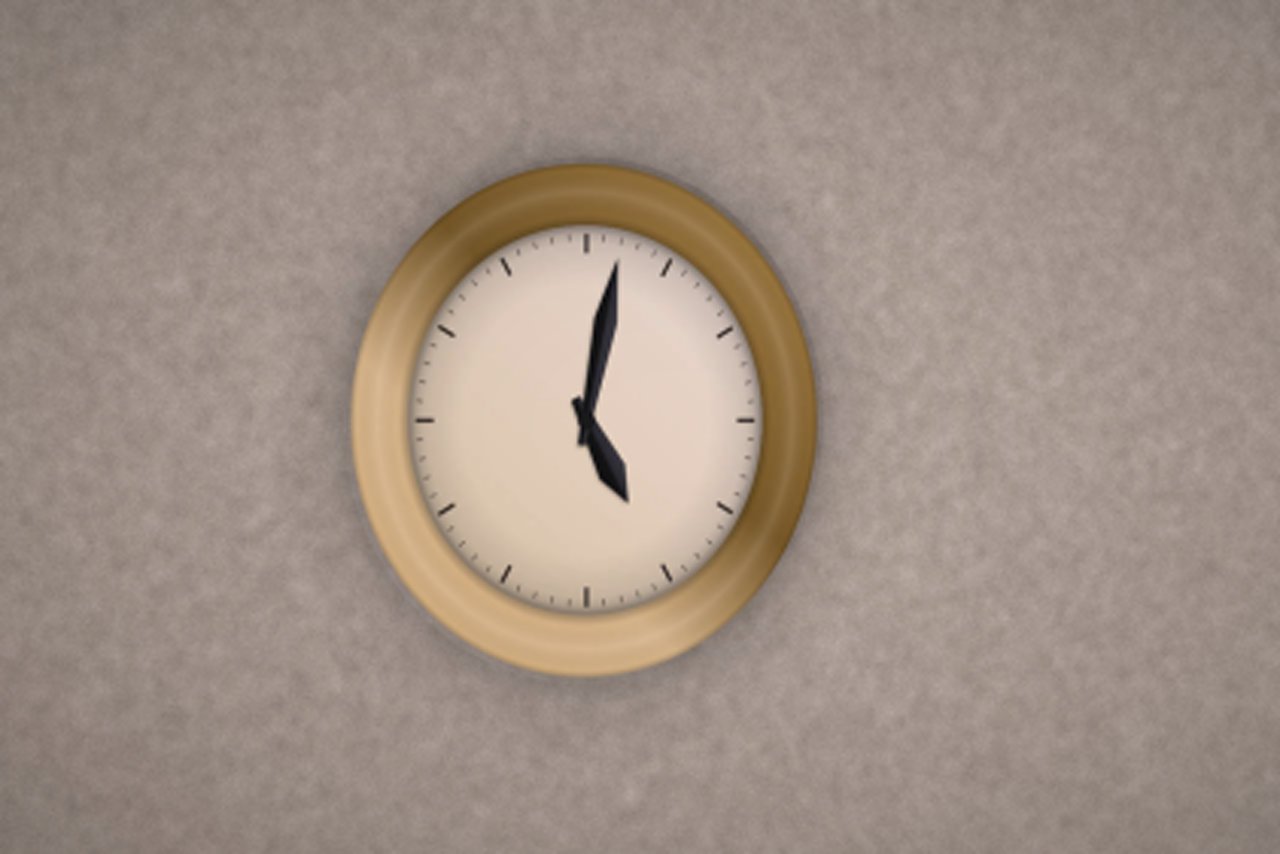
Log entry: 5:02
